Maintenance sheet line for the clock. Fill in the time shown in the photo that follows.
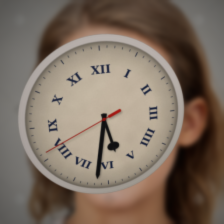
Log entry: 5:31:41
